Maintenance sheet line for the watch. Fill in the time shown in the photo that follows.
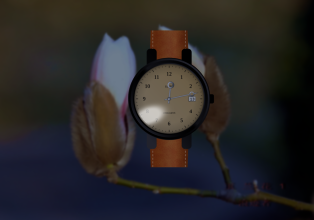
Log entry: 12:13
